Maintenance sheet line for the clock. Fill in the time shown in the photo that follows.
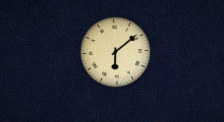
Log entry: 6:09
